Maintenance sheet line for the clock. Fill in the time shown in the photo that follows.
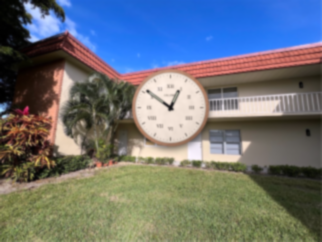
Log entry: 12:51
